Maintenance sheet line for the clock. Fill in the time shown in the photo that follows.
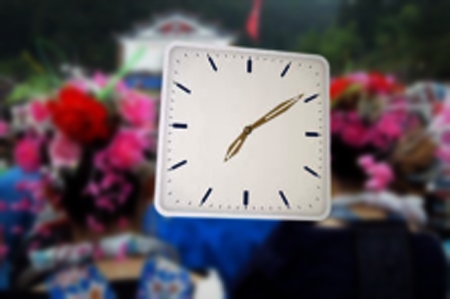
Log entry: 7:09
